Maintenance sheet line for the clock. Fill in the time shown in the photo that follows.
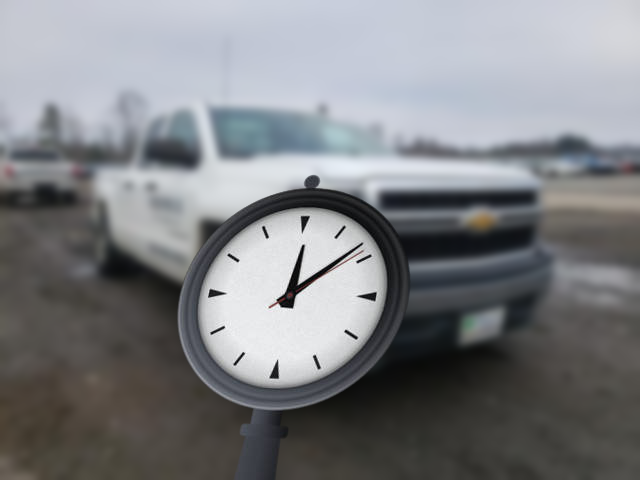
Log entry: 12:08:09
